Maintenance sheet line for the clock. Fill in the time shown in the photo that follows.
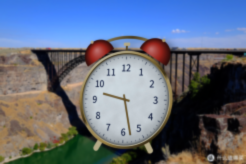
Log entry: 9:28
